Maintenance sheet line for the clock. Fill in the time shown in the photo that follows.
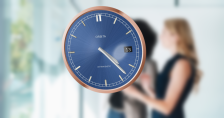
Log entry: 4:23
